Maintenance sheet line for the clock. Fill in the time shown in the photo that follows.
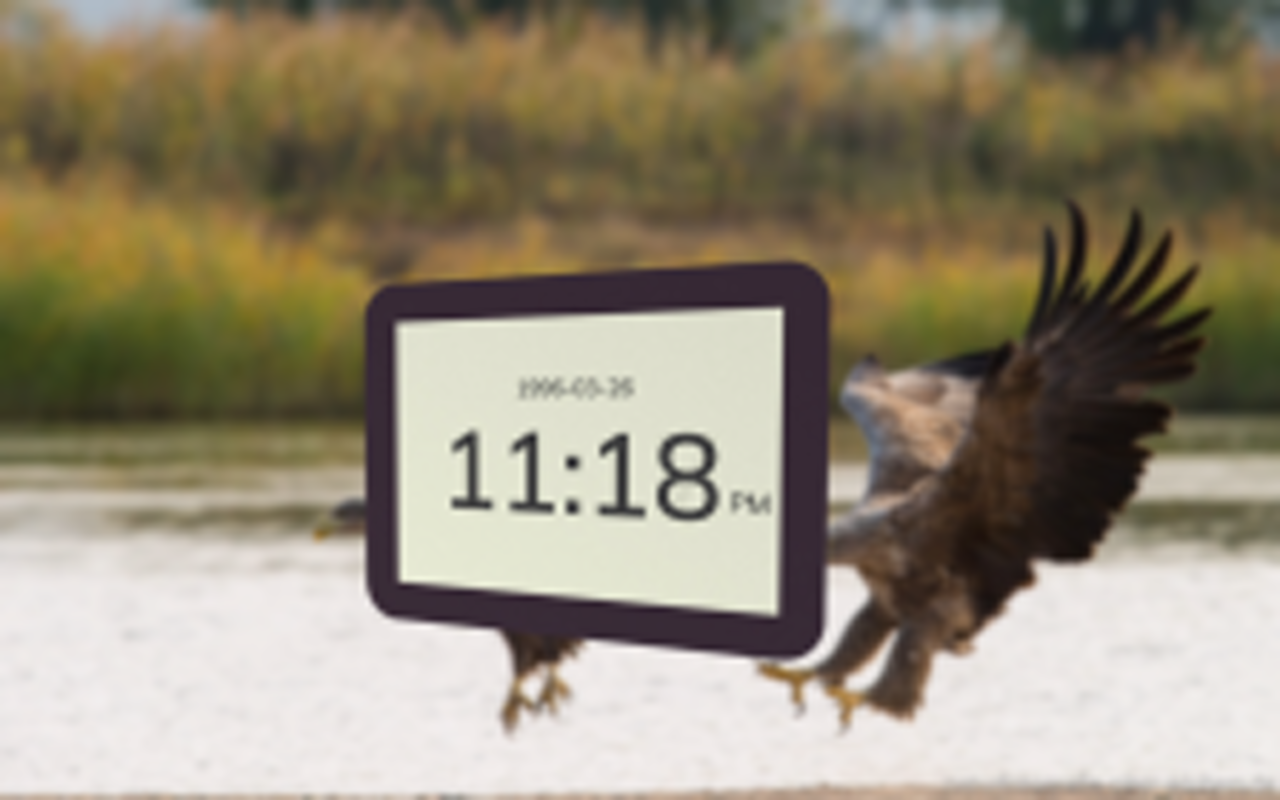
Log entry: 11:18
